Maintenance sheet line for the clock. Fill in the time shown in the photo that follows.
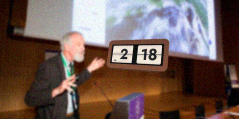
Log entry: 2:18
